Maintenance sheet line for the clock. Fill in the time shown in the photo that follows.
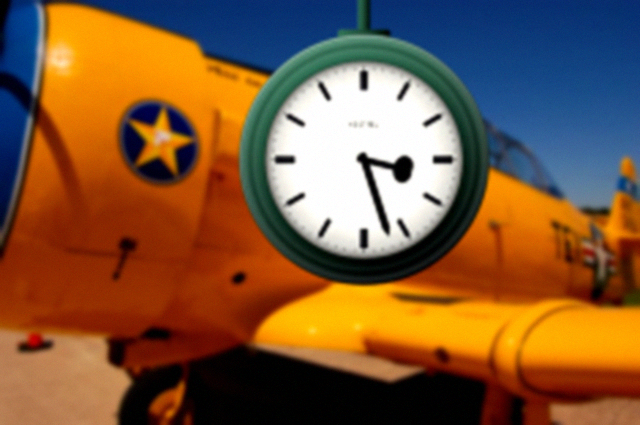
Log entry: 3:27
